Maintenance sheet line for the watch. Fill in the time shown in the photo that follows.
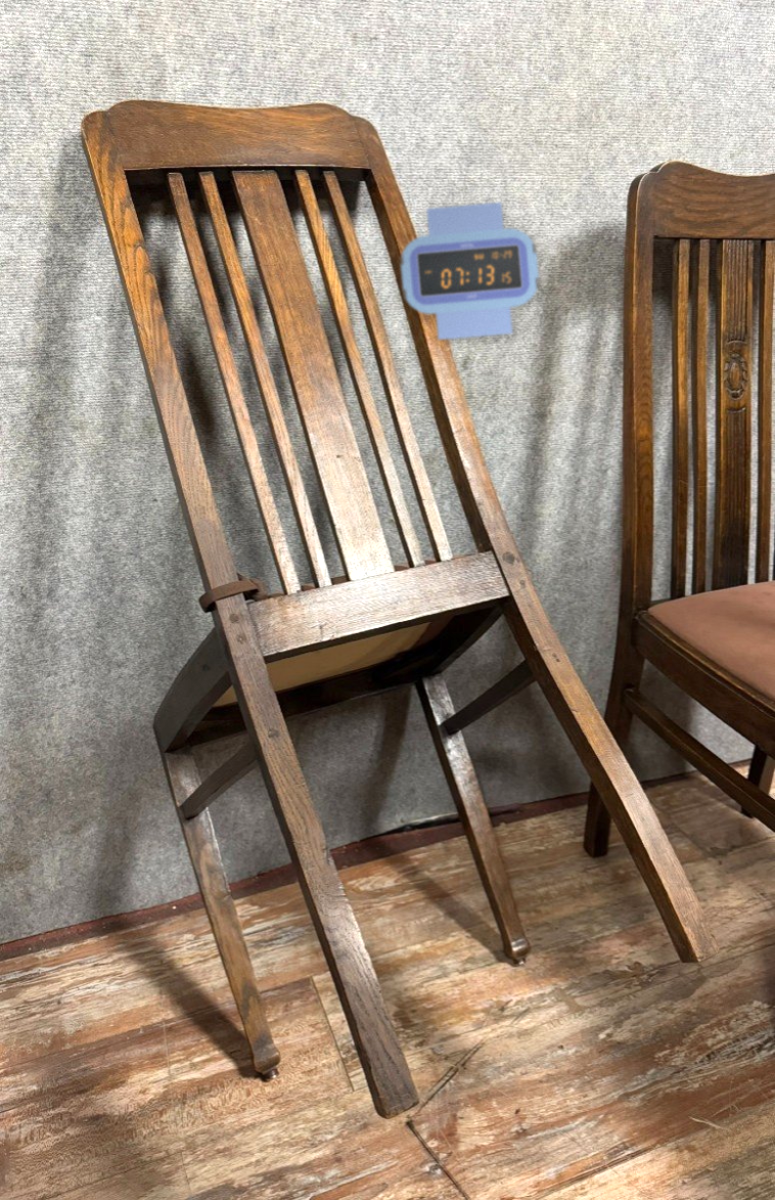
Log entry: 7:13
